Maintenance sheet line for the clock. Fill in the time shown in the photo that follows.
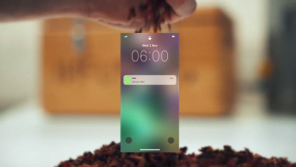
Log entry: 6:00
